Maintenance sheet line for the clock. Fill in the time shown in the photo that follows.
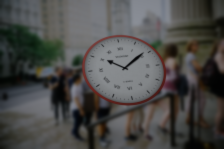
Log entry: 10:09
